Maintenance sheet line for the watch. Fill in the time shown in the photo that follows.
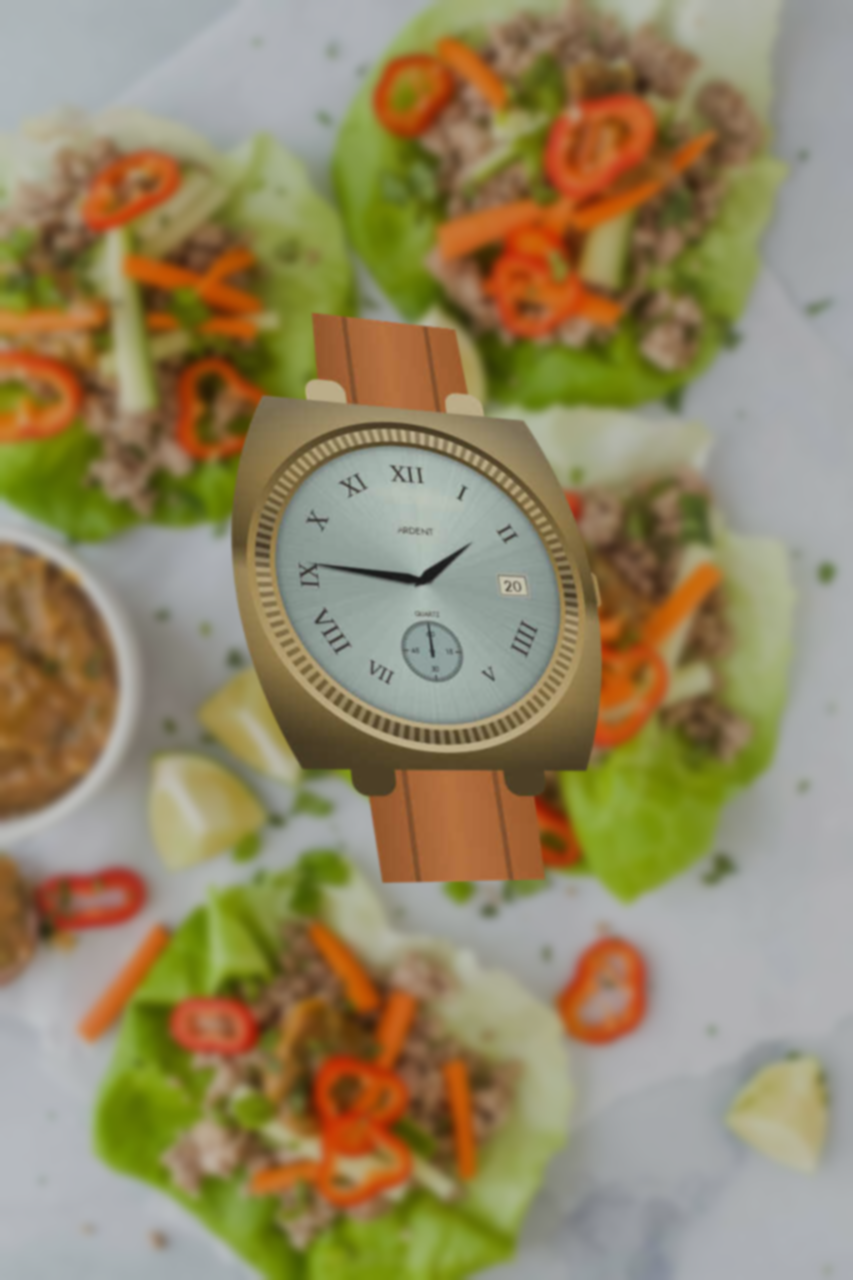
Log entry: 1:46
